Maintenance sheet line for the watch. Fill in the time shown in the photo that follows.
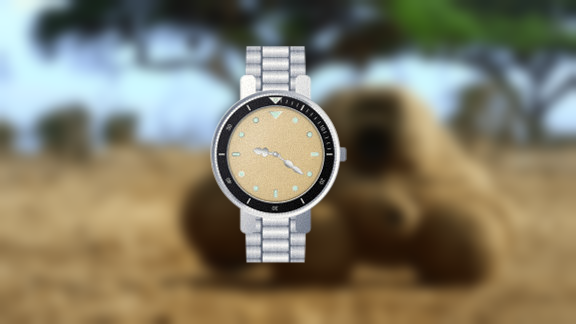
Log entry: 9:21
